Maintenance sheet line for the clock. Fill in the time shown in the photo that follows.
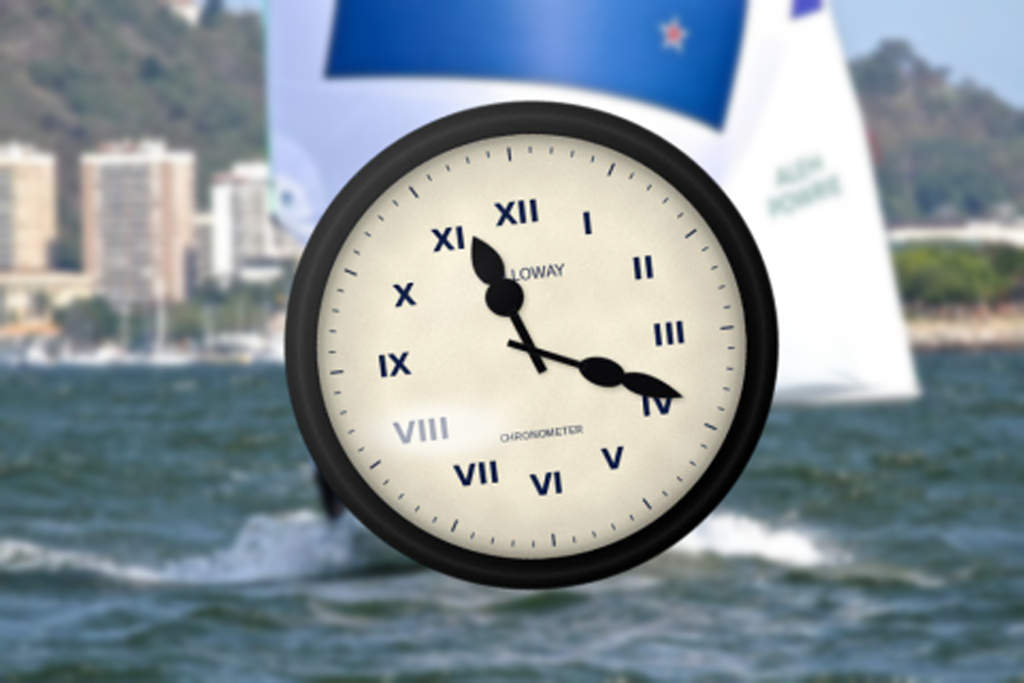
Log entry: 11:19
